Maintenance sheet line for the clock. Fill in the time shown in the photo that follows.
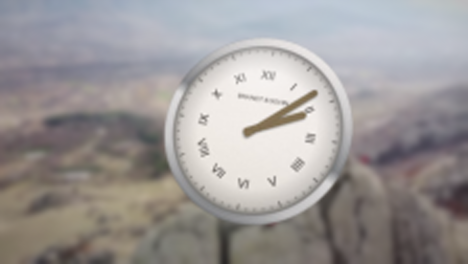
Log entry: 2:08
